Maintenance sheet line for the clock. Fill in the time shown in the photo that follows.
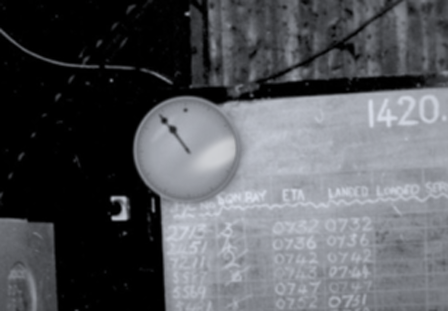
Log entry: 10:54
